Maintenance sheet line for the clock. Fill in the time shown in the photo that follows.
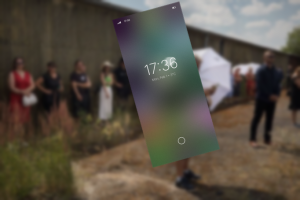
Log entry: 17:36
